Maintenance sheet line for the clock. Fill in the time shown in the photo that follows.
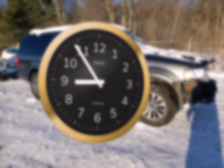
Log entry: 8:54
